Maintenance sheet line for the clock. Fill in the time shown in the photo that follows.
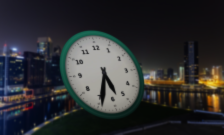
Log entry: 5:34
